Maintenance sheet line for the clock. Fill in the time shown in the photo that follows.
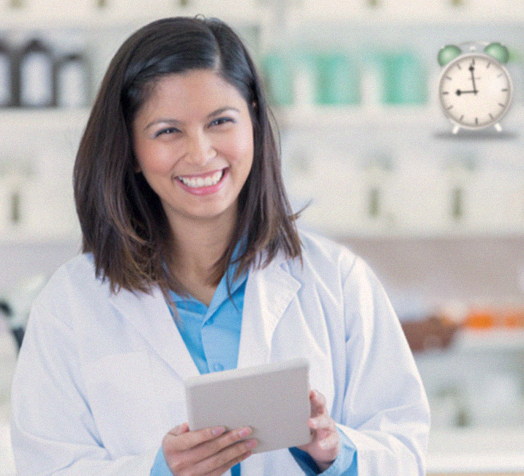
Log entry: 8:59
